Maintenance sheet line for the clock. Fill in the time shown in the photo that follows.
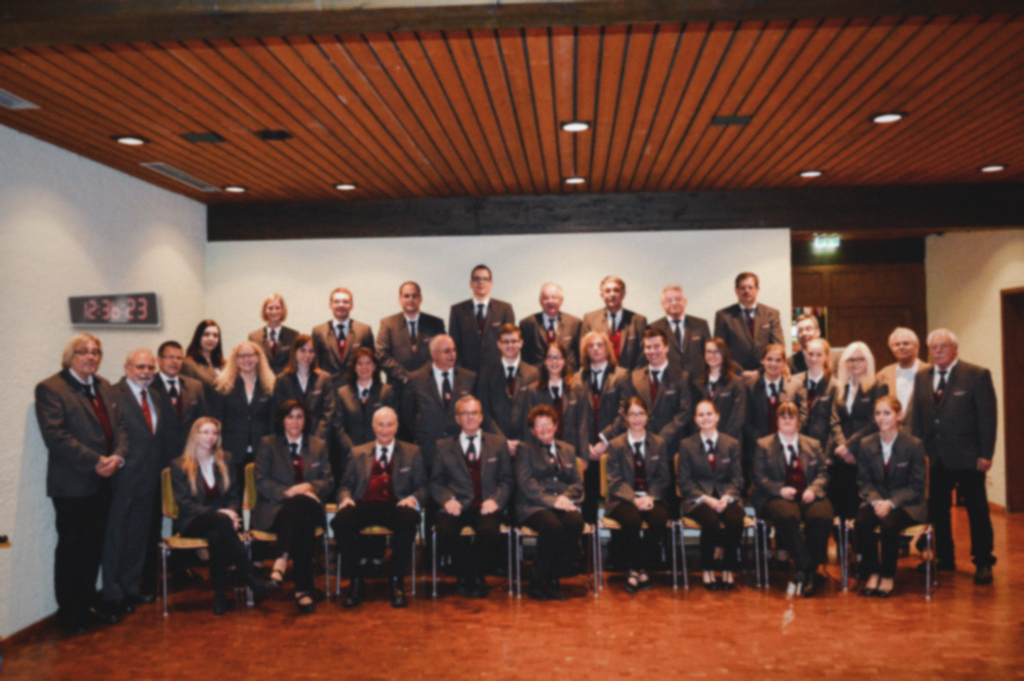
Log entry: 12:36:23
